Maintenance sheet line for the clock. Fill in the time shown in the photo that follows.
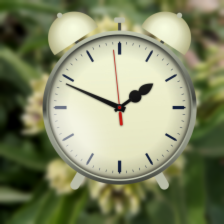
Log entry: 1:48:59
